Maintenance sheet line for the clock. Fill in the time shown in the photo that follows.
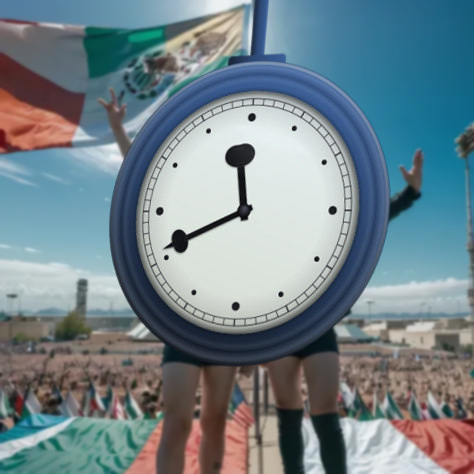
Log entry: 11:41
